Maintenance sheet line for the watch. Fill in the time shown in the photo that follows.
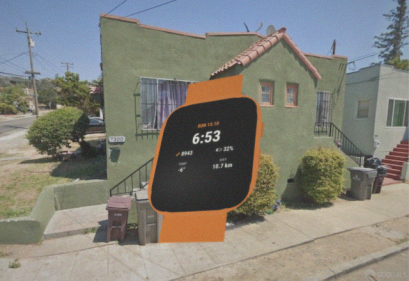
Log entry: 6:53
